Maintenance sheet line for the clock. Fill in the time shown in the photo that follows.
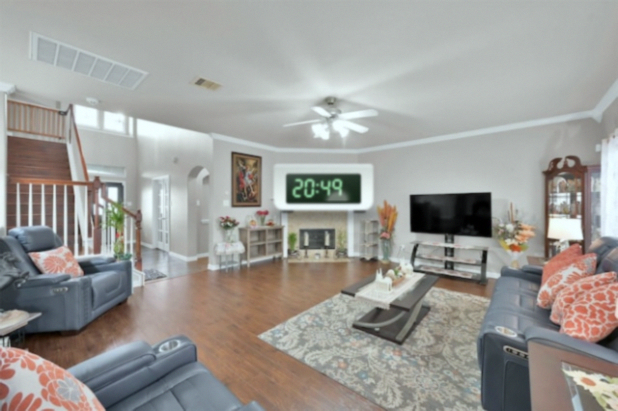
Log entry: 20:49
